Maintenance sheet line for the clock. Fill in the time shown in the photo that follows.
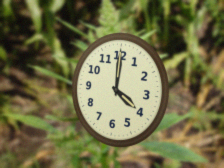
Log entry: 4:00
